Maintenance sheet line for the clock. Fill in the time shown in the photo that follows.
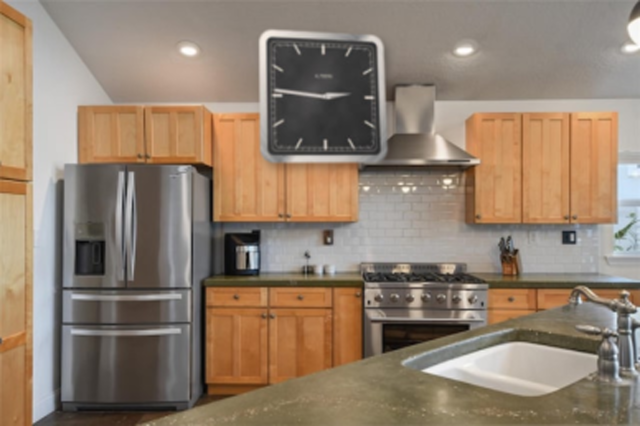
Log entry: 2:46
